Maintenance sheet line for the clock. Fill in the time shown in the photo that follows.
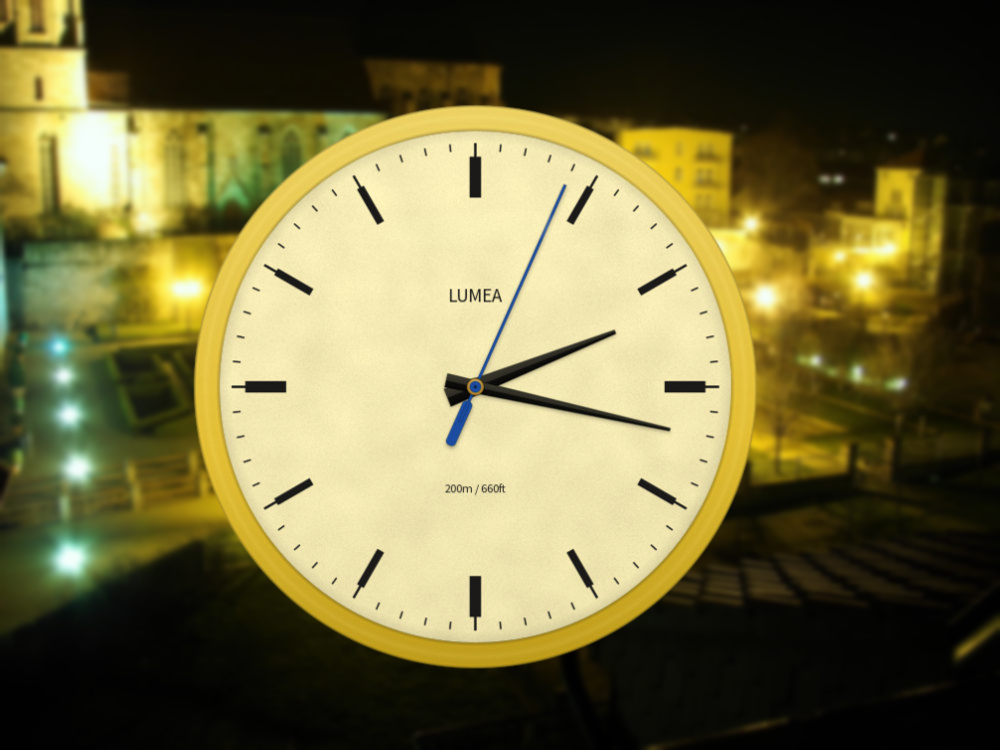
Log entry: 2:17:04
